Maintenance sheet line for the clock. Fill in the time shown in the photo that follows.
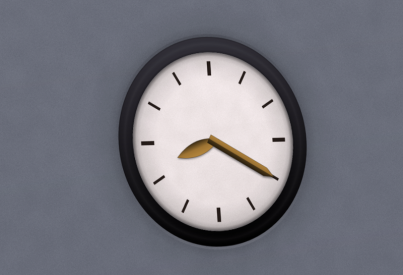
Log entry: 8:20
